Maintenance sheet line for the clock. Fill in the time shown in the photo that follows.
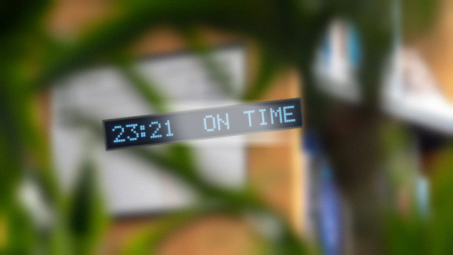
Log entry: 23:21
